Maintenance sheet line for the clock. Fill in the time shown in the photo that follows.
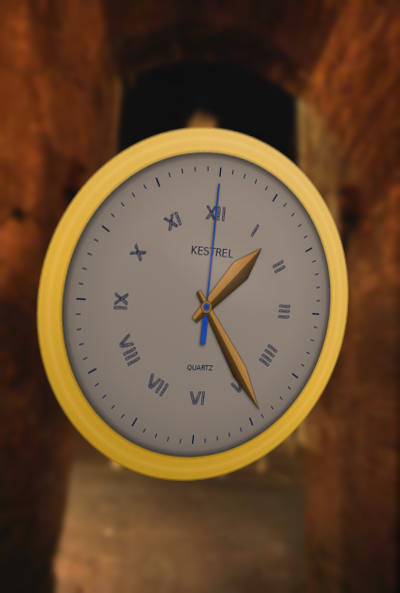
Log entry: 1:24:00
